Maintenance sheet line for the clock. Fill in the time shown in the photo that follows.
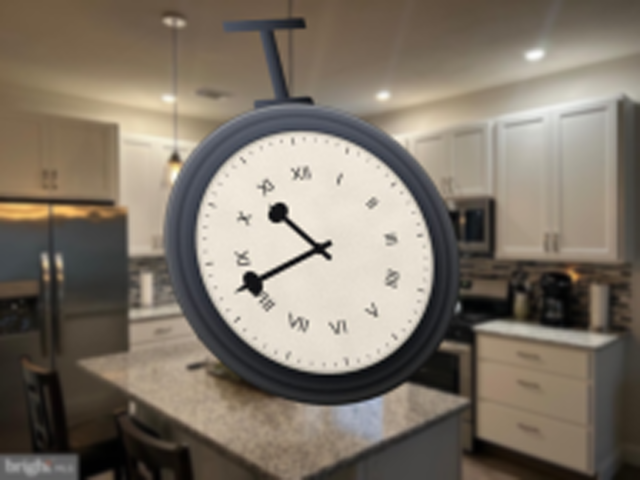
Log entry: 10:42
